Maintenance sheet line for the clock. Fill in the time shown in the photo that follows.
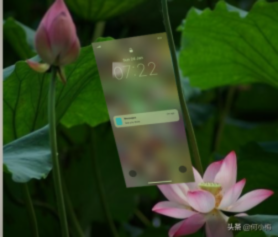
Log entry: 7:22
